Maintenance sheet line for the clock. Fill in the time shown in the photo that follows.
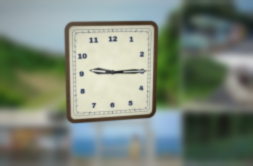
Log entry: 9:15
